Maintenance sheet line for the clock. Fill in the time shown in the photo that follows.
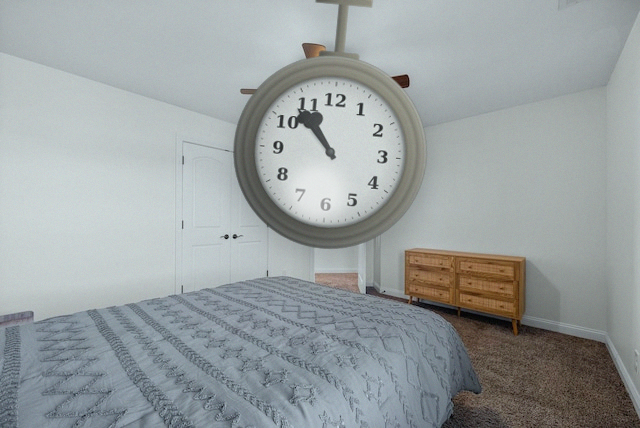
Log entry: 10:53
